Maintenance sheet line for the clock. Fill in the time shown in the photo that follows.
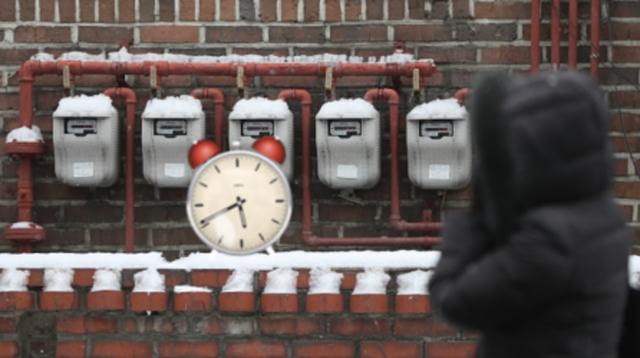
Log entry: 5:41
